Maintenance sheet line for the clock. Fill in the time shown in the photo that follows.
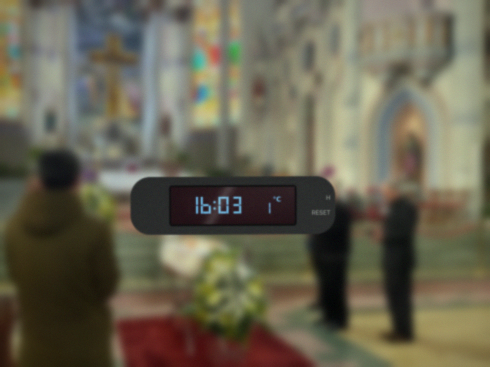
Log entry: 16:03
